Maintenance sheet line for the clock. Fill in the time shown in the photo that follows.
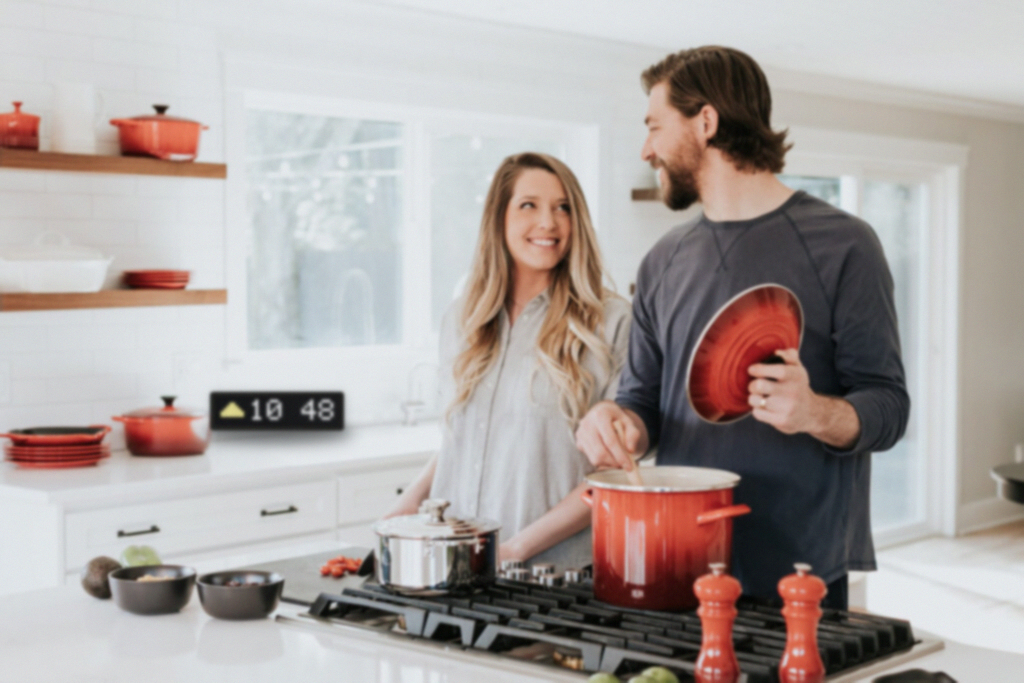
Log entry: 10:48
